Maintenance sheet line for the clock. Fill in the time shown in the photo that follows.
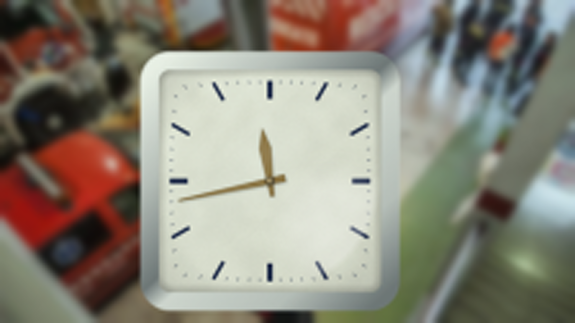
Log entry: 11:43
